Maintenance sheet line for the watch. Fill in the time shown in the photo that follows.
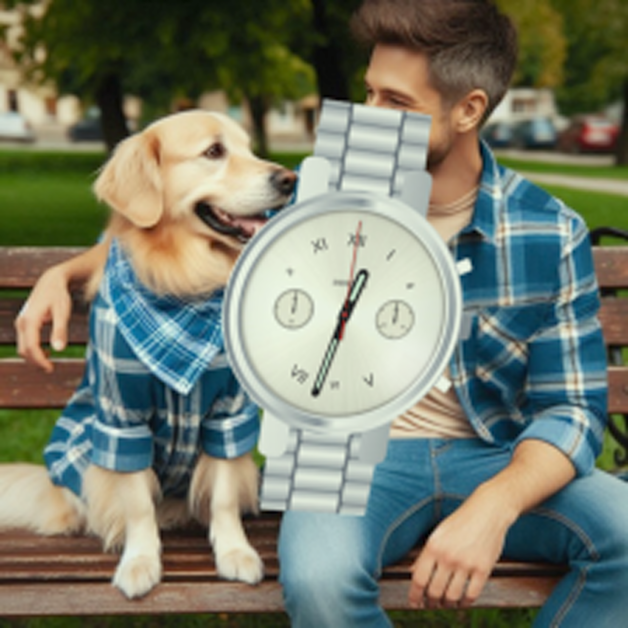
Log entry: 12:32
